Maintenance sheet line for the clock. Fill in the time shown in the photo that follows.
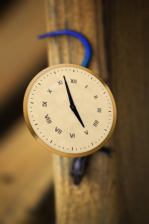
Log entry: 4:57
